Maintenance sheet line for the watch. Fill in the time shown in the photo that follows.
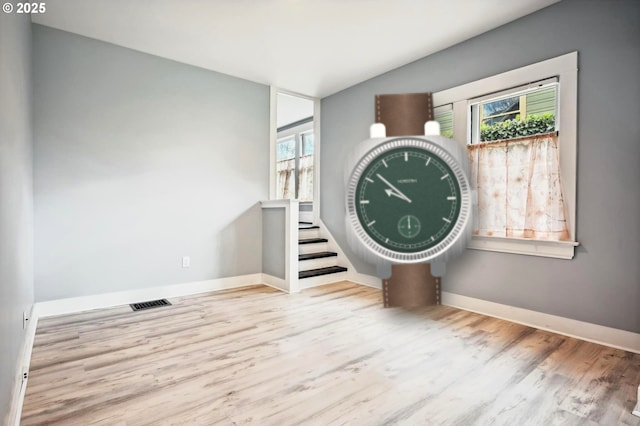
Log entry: 9:52
